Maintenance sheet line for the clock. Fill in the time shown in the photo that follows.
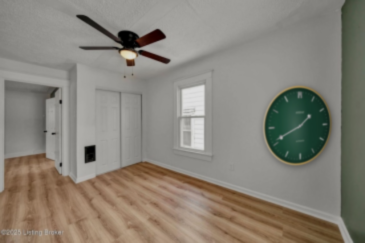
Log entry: 1:41
